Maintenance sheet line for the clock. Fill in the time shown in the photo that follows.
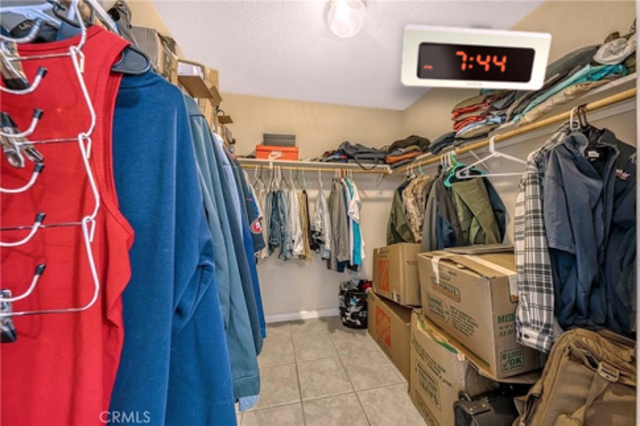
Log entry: 7:44
